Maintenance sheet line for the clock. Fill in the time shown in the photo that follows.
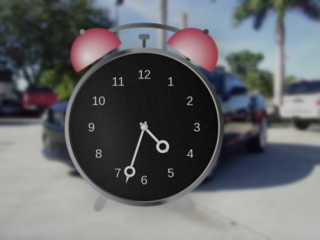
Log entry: 4:33
